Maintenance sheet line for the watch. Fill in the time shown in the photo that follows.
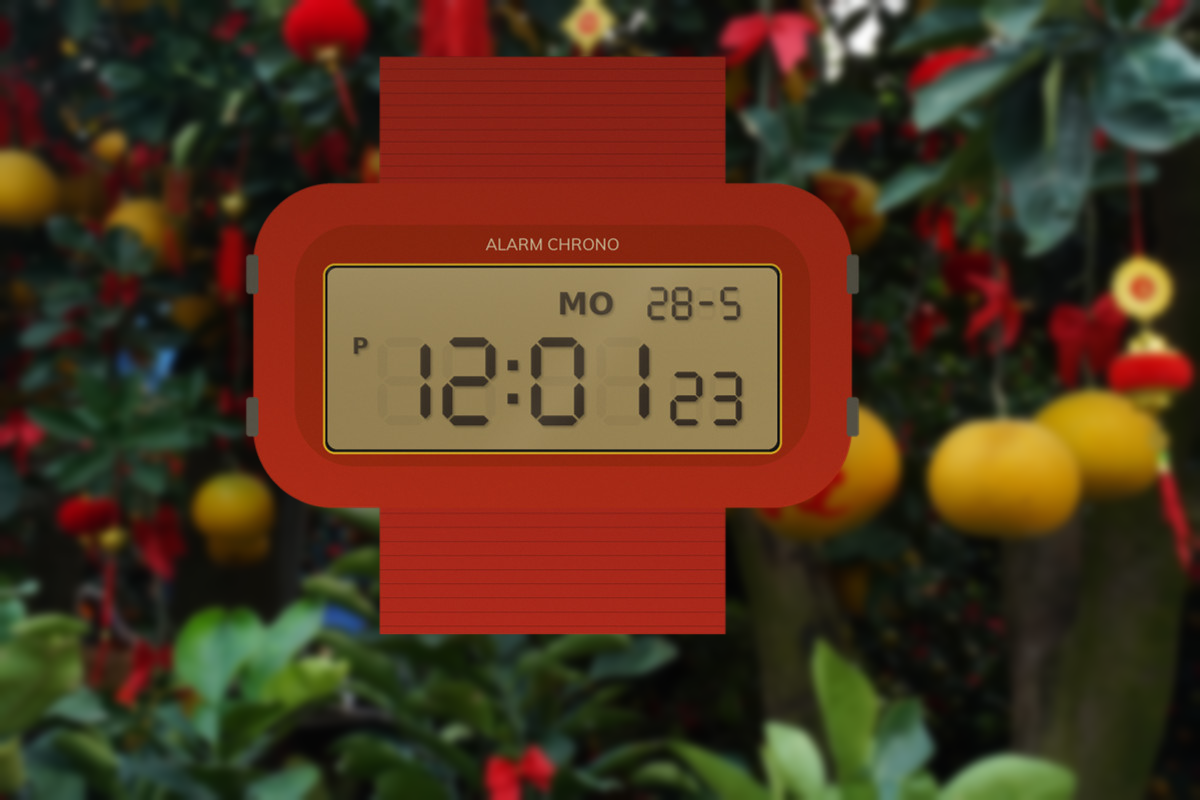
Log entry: 12:01:23
